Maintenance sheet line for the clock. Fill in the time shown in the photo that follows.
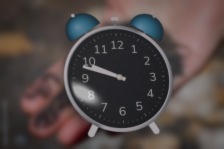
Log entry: 9:48
